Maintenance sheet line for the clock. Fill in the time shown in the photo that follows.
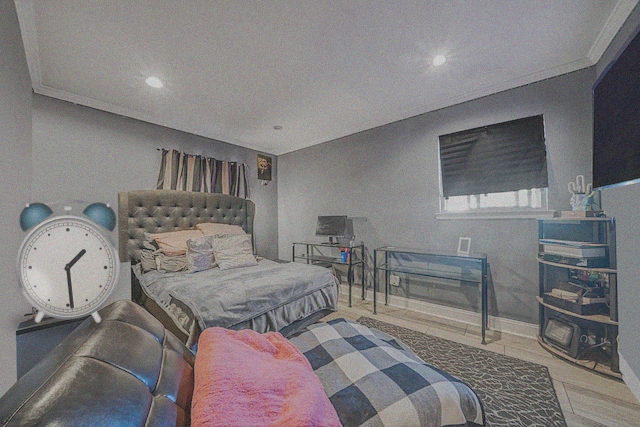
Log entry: 1:29
